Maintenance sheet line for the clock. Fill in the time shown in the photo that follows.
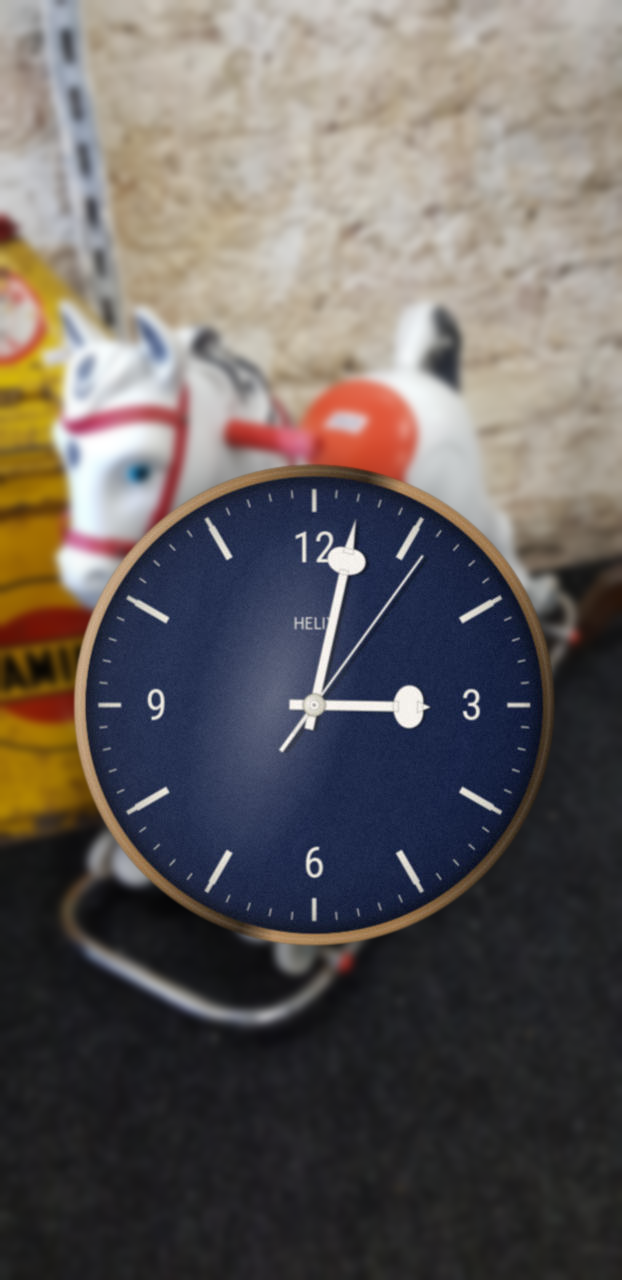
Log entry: 3:02:06
